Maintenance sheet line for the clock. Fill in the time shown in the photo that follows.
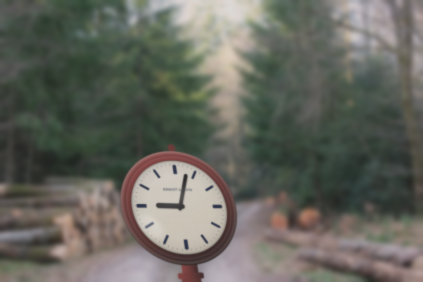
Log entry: 9:03
